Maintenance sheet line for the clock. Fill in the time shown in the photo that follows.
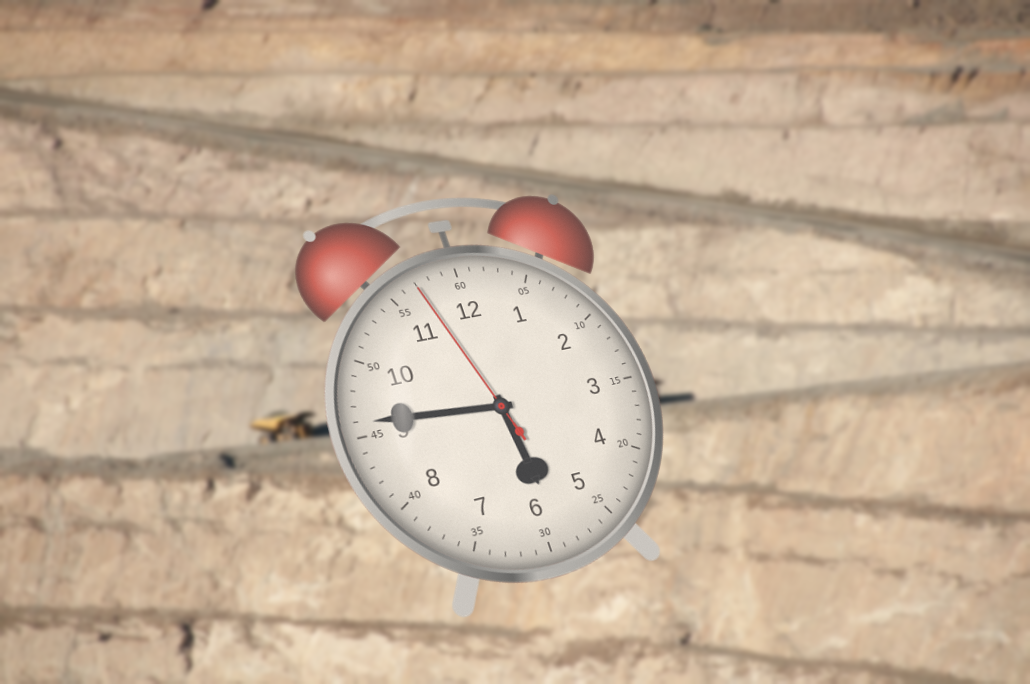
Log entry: 5:45:57
